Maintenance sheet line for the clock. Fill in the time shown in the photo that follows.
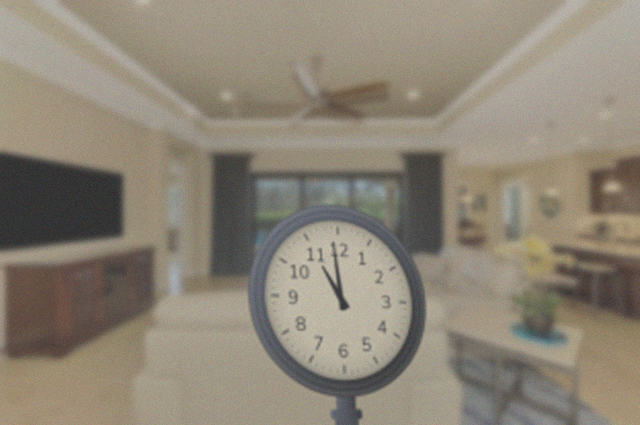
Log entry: 10:59
